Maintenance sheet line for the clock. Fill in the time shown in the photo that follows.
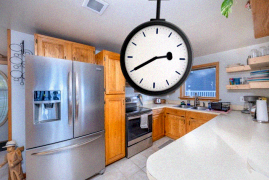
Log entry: 2:40
